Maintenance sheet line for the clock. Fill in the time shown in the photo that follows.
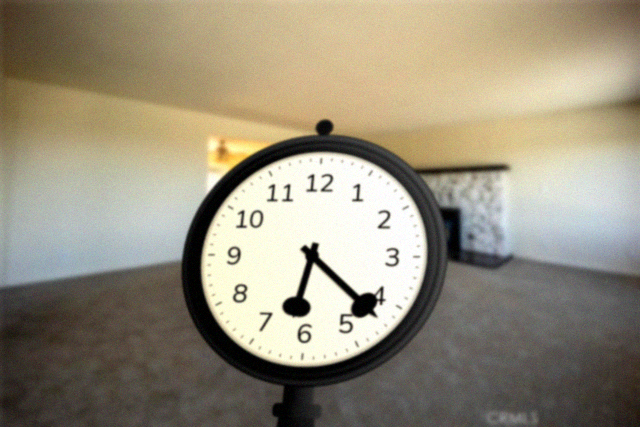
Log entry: 6:22
